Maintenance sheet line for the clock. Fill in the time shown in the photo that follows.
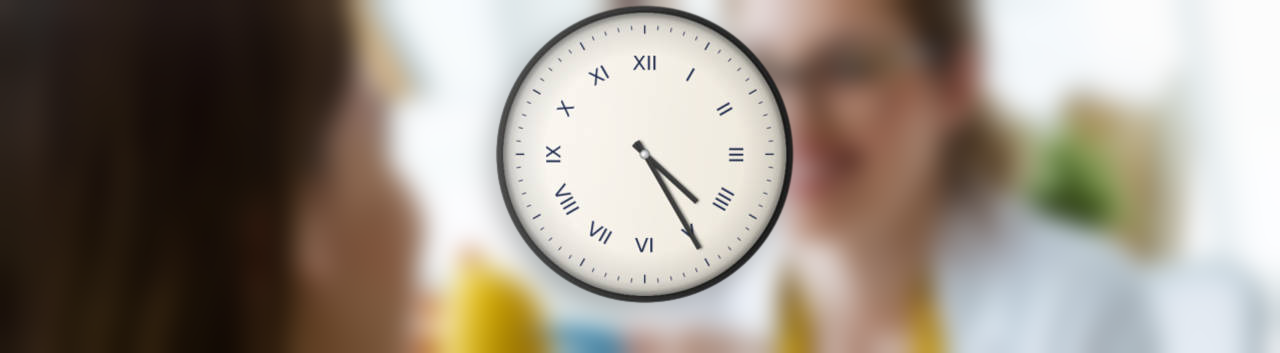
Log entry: 4:25
